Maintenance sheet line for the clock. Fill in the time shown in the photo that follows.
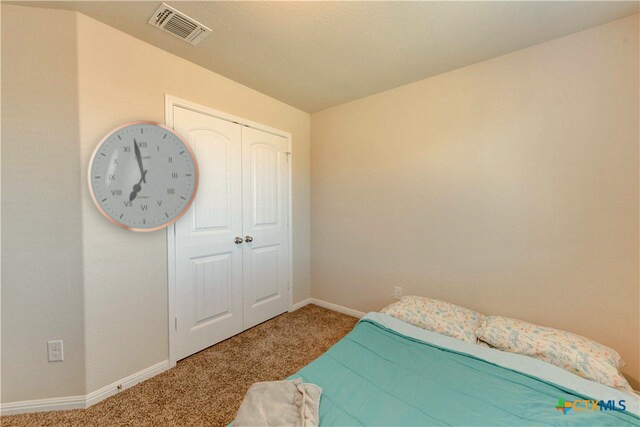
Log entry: 6:58
